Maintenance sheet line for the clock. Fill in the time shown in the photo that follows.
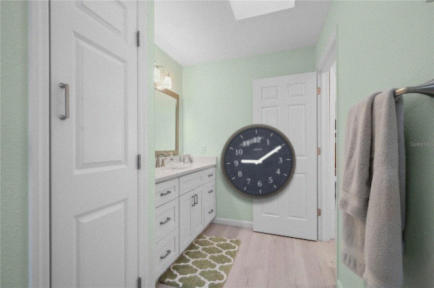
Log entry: 9:10
